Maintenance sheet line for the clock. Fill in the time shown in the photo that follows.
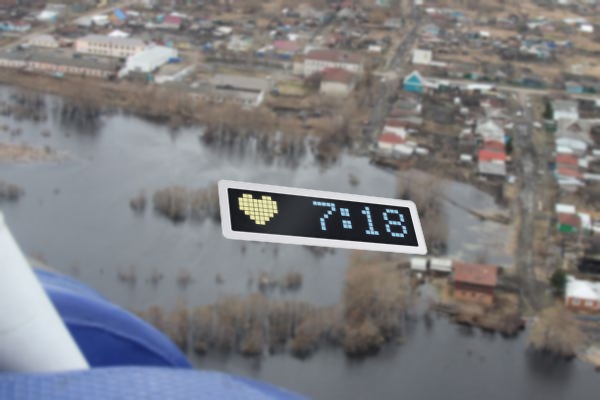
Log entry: 7:18
